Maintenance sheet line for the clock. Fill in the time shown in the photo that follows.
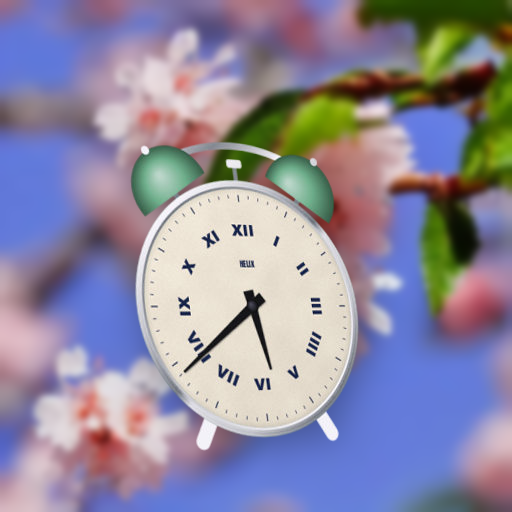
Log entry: 5:39
